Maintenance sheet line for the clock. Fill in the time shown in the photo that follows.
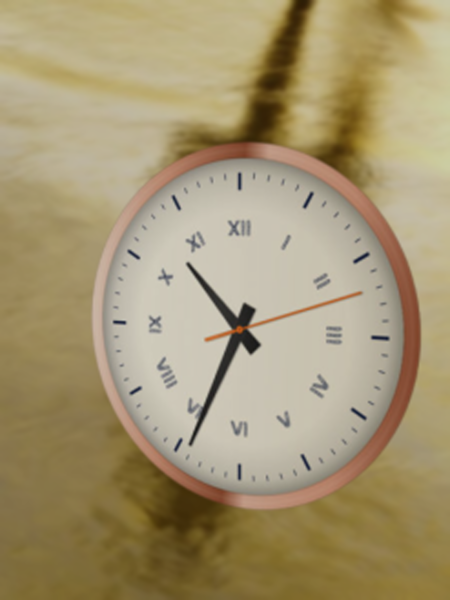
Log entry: 10:34:12
